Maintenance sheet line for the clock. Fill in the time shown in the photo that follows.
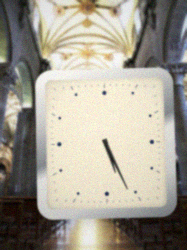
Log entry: 5:26
